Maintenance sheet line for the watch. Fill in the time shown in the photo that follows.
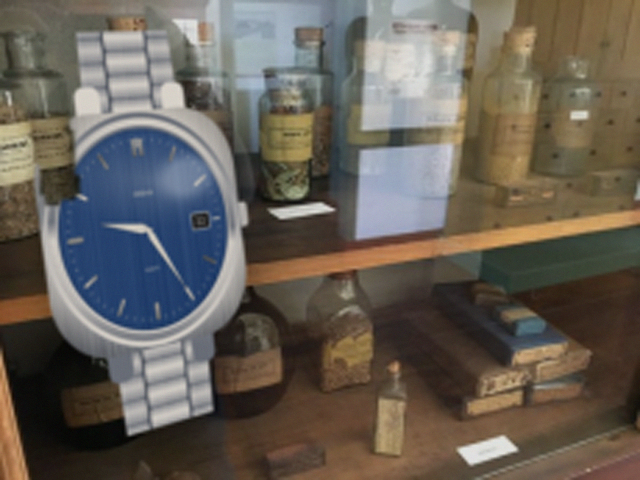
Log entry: 9:25
